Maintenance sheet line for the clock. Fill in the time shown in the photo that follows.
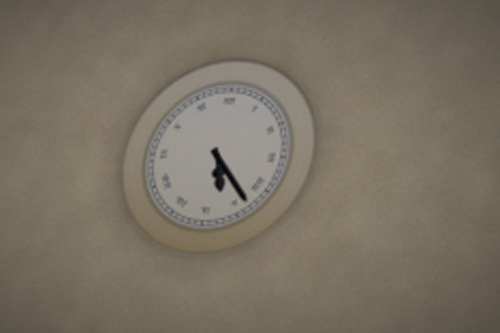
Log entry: 5:23
